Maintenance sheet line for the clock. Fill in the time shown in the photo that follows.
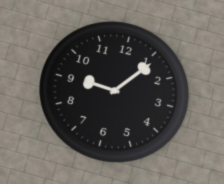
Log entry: 9:06
